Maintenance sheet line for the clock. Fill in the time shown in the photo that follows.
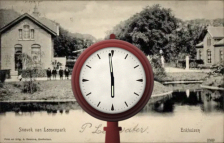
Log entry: 5:59
